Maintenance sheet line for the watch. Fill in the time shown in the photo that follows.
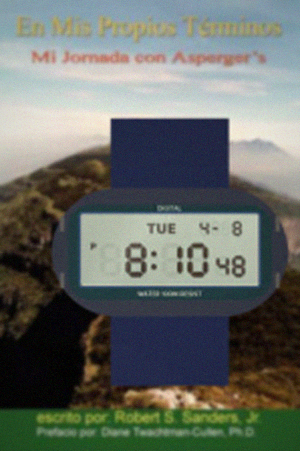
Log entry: 8:10:48
